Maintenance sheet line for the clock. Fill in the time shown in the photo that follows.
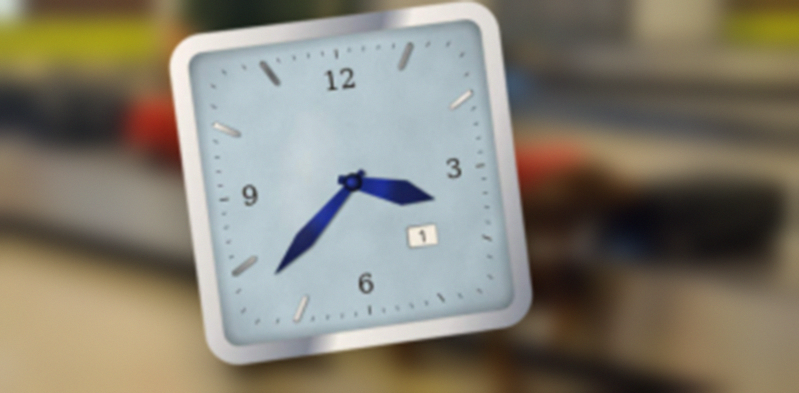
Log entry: 3:38
